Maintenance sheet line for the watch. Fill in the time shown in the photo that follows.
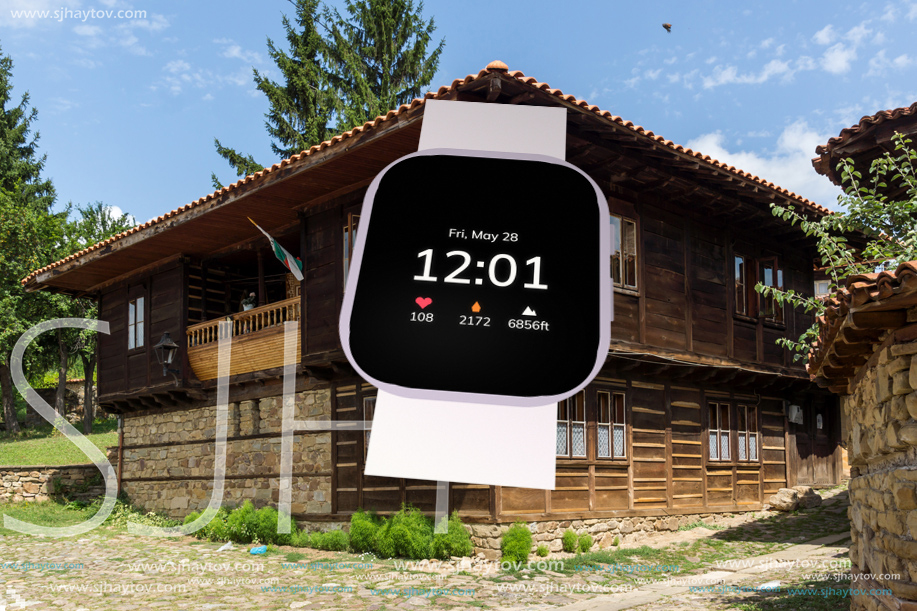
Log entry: 12:01
